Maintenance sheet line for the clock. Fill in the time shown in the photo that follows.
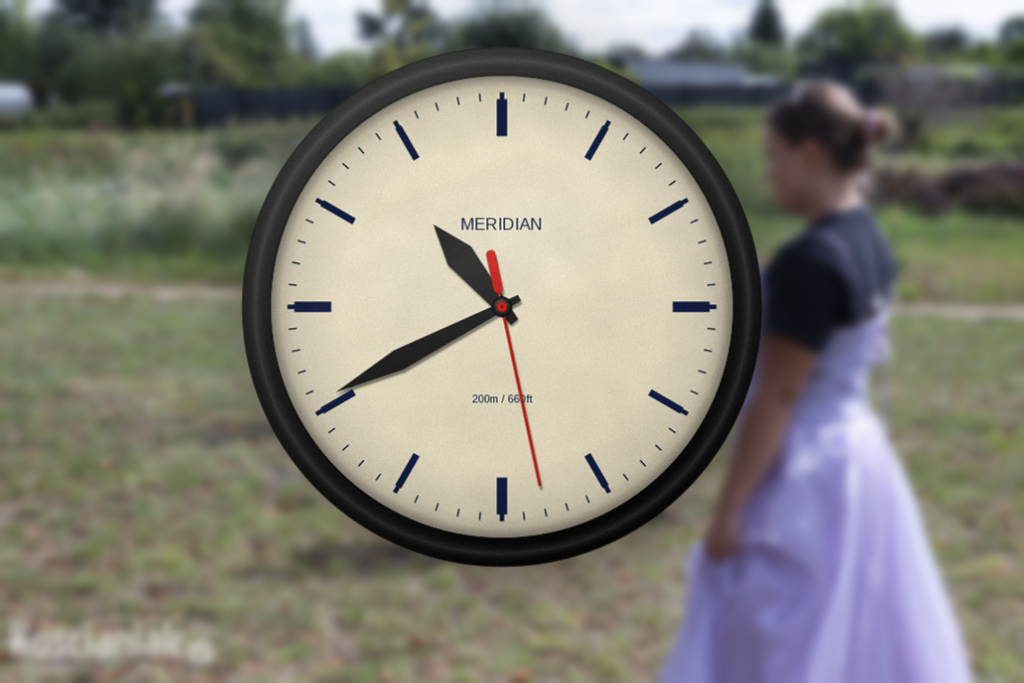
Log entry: 10:40:28
